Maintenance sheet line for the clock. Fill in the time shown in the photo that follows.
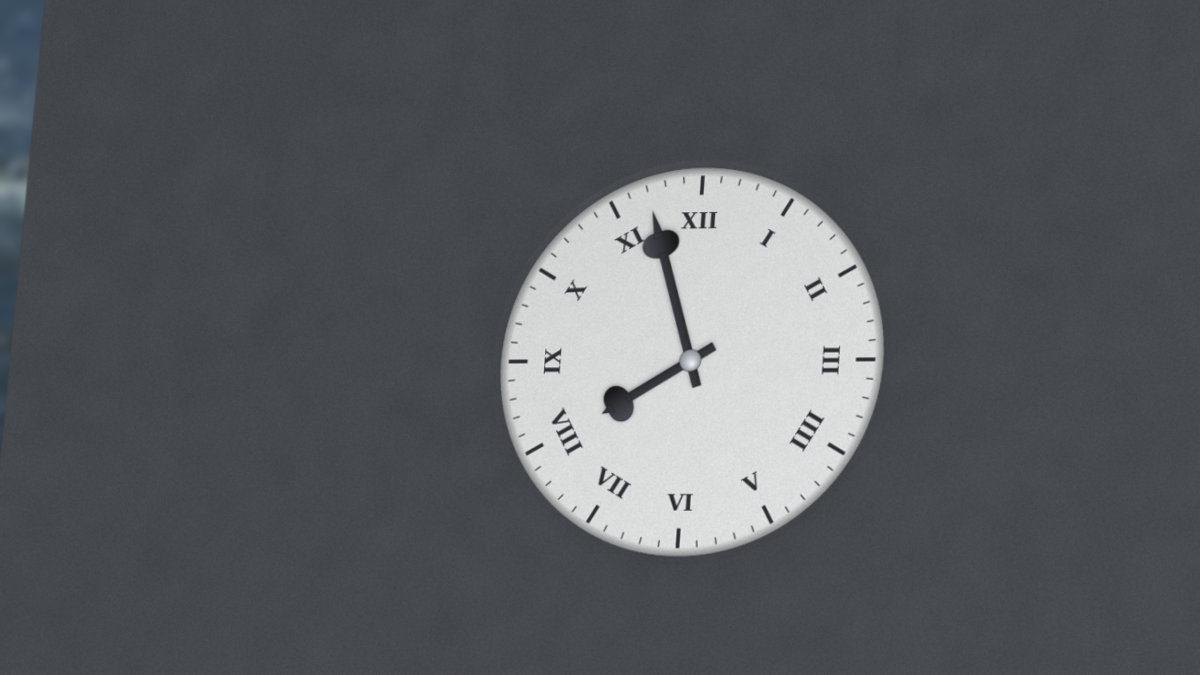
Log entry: 7:57
